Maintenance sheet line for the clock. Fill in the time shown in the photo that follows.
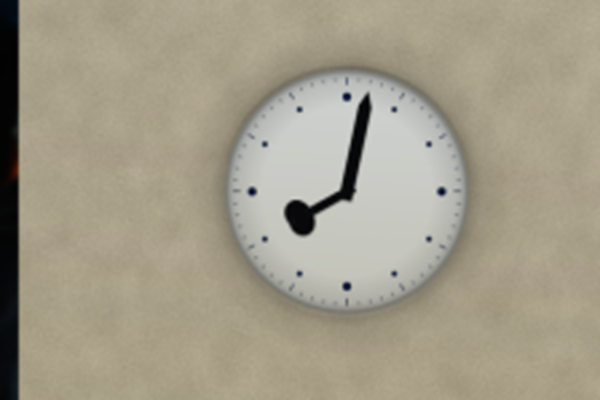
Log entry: 8:02
